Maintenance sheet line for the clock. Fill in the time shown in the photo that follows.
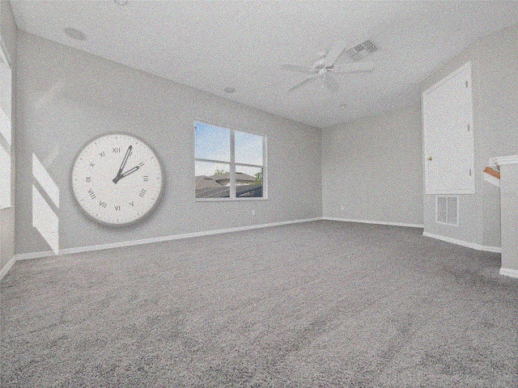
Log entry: 2:04
